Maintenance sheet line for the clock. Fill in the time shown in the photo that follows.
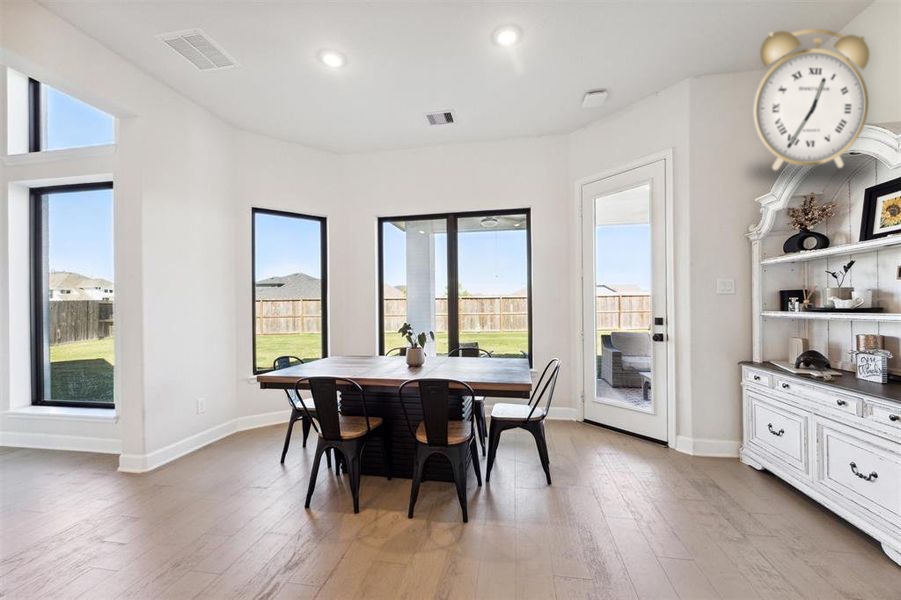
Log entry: 12:35
